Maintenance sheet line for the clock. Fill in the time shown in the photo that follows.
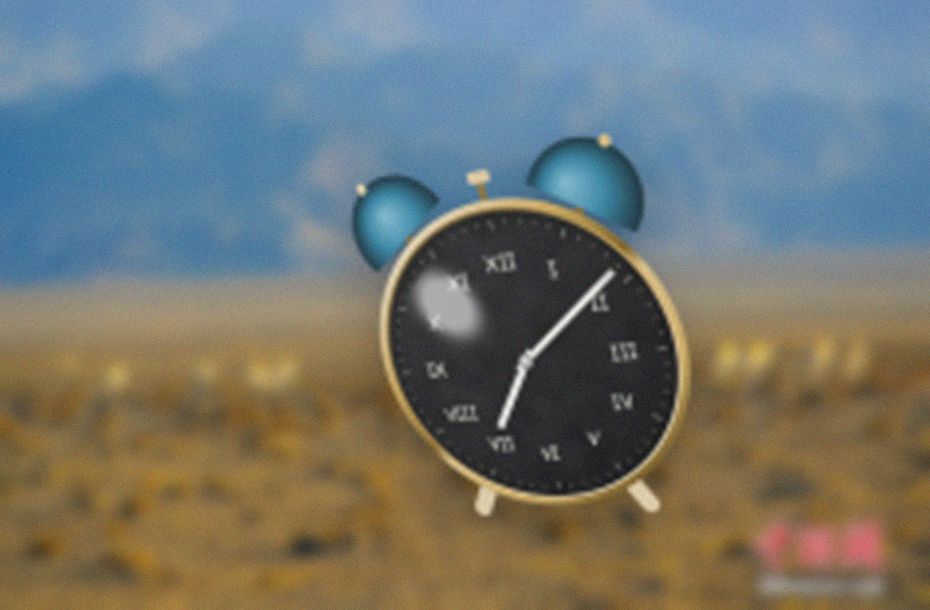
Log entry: 7:09
